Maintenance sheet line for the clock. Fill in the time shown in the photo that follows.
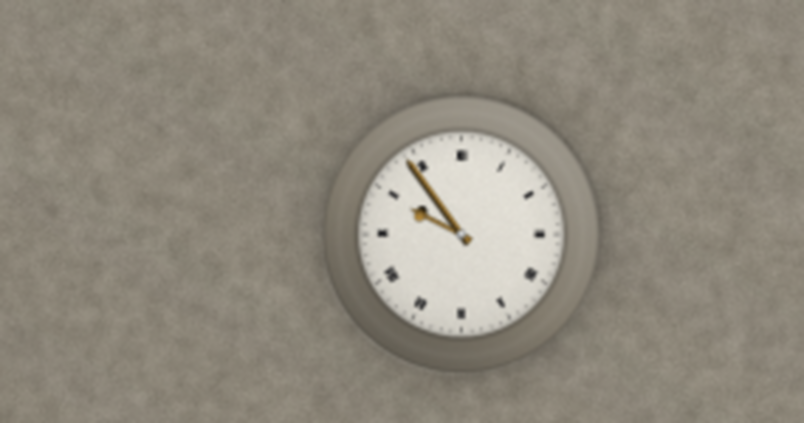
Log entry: 9:54
